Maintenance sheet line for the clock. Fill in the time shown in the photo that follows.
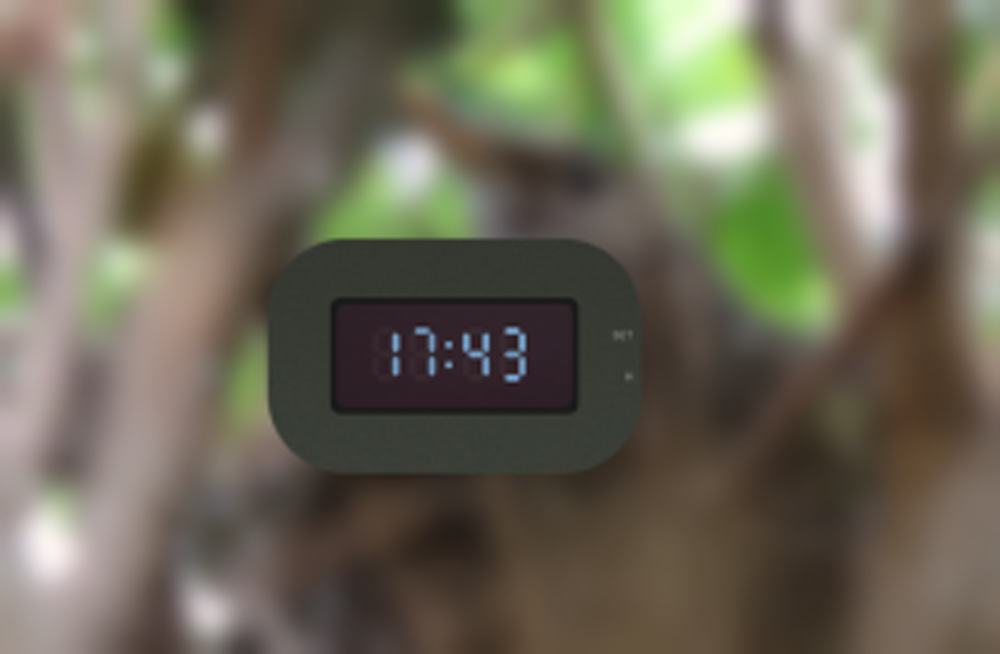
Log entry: 17:43
